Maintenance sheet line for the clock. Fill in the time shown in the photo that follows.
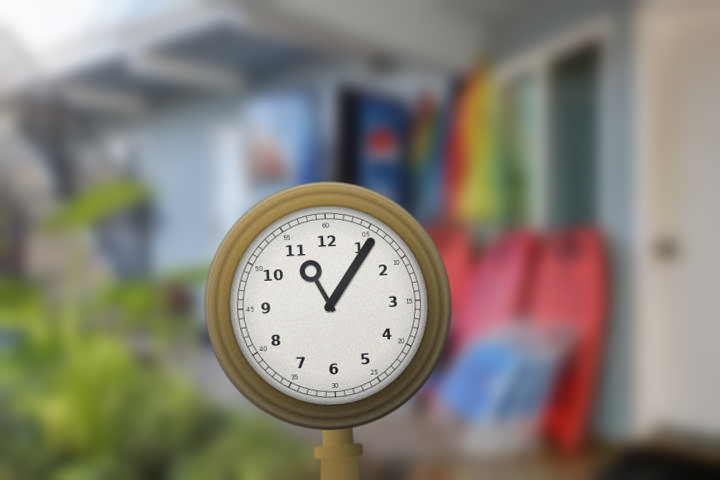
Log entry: 11:06
